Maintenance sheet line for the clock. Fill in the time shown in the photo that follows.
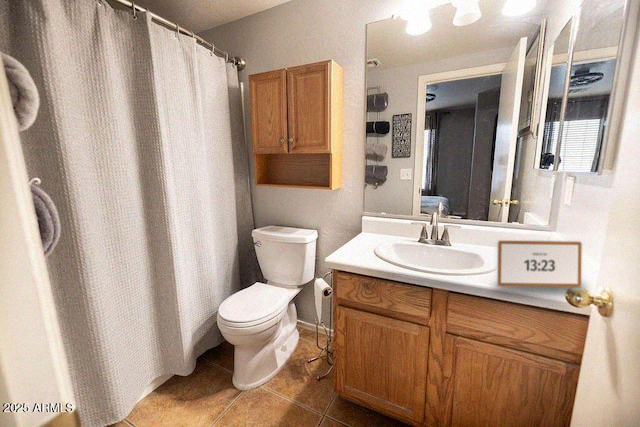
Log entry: 13:23
